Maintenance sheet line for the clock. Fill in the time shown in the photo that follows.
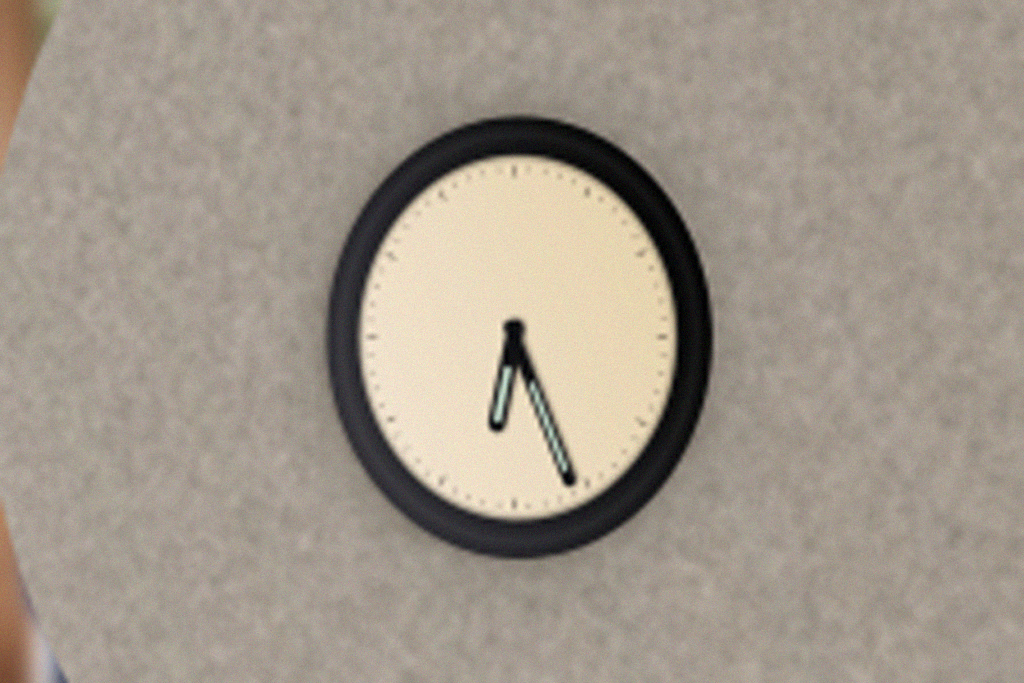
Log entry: 6:26
